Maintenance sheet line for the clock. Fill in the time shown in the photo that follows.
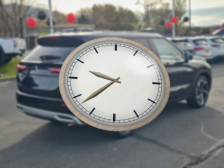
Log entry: 9:38
